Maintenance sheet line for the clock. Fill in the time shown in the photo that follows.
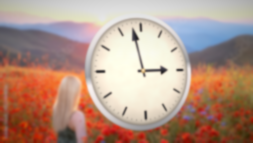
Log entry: 2:58
